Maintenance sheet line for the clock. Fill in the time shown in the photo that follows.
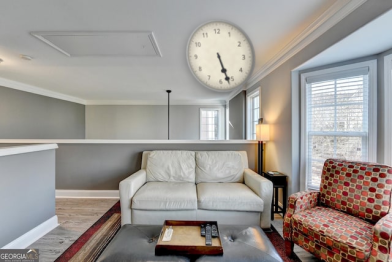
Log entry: 5:27
